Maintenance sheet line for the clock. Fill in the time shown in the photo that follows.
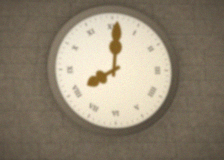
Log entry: 8:01
